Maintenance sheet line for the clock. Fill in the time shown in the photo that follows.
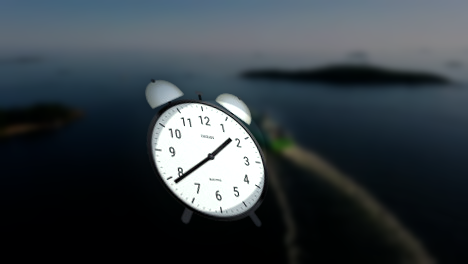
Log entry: 1:39
